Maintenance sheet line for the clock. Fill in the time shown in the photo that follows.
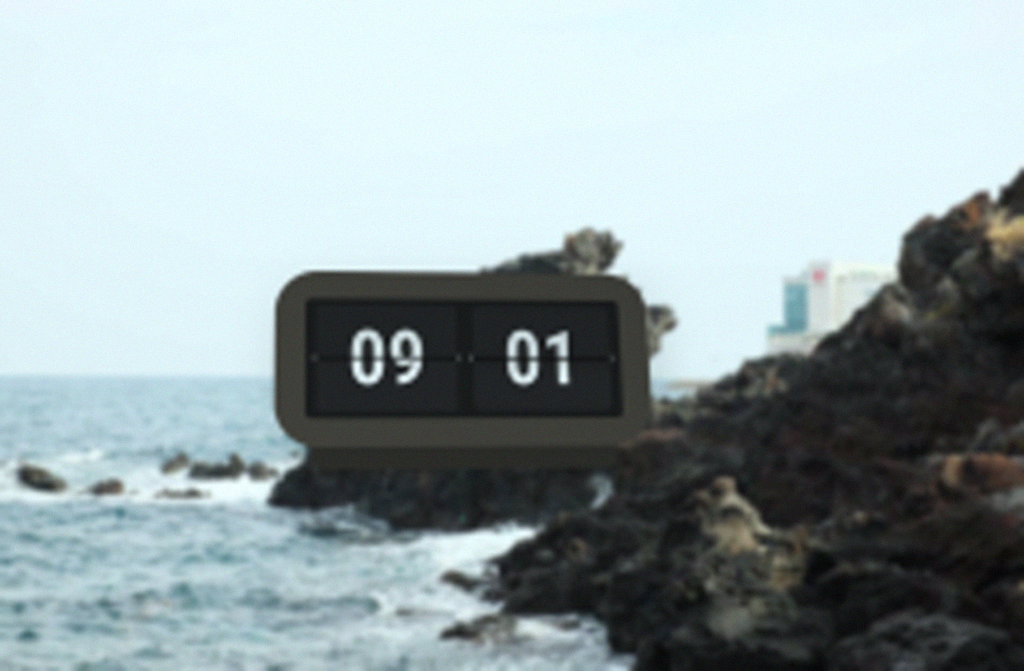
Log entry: 9:01
